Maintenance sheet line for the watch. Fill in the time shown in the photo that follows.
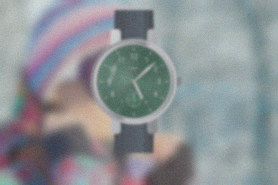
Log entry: 5:08
